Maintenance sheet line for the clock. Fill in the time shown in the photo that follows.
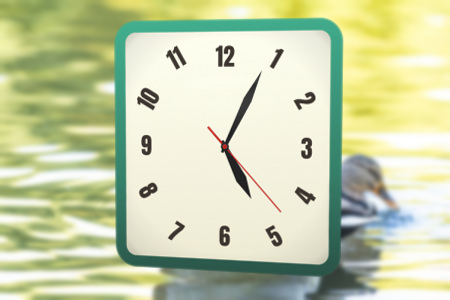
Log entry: 5:04:23
